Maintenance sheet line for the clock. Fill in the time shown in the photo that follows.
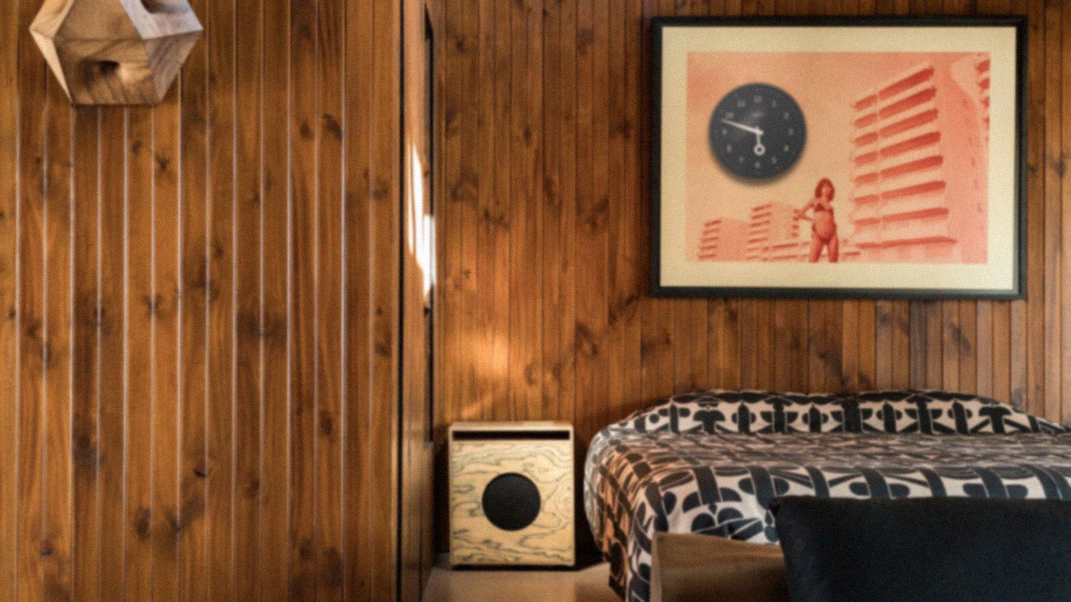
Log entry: 5:48
